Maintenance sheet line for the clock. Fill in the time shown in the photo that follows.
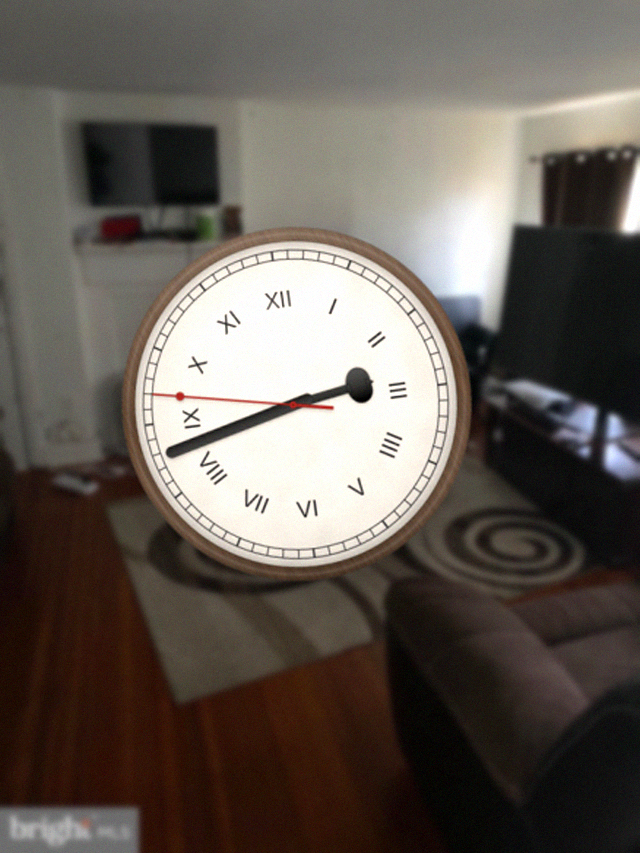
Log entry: 2:42:47
